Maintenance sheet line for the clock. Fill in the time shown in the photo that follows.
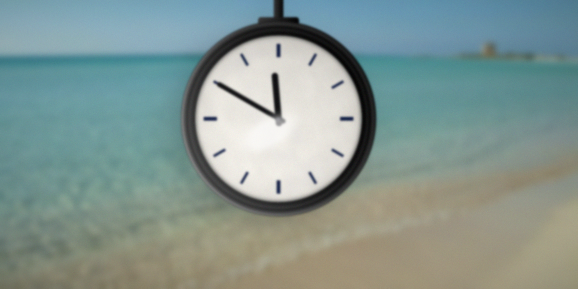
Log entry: 11:50
